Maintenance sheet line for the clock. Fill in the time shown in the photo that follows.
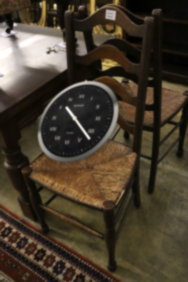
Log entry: 10:22
